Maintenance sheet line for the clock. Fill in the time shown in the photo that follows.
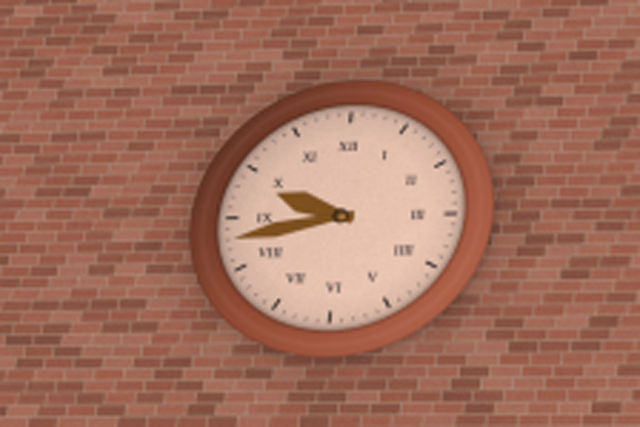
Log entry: 9:43
